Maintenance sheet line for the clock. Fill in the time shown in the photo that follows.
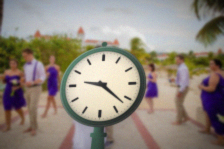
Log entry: 9:22
